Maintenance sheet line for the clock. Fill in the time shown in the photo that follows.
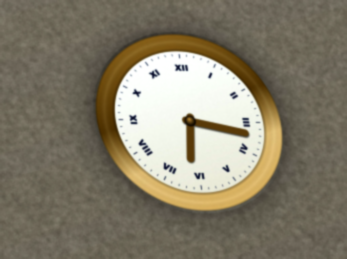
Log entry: 6:17
